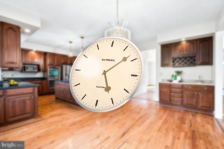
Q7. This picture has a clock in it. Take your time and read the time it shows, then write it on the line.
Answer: 5:08
